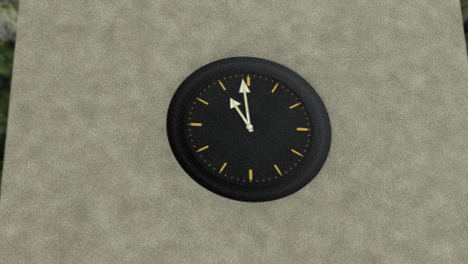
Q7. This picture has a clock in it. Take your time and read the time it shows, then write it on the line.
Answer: 10:59
